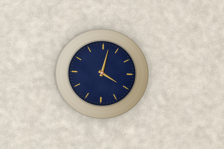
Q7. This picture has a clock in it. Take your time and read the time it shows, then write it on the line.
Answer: 4:02
